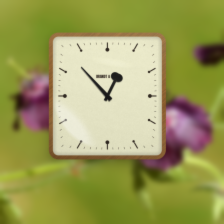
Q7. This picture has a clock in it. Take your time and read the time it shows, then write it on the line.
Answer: 12:53
